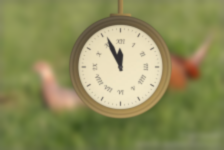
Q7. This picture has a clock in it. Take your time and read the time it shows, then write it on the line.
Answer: 11:56
